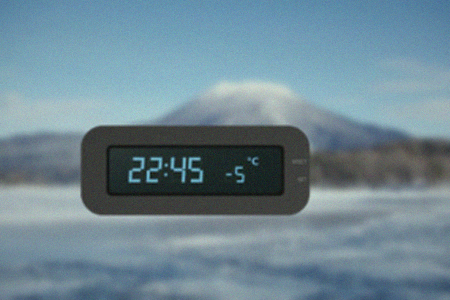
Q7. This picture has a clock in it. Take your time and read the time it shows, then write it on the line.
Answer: 22:45
